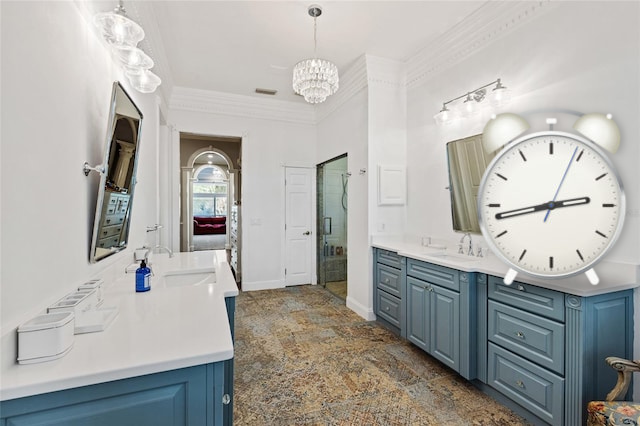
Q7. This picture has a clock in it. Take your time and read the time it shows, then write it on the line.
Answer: 2:43:04
